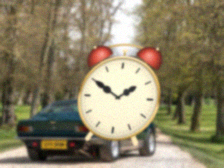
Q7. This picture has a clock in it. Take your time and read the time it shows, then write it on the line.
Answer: 1:50
